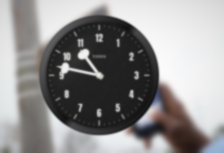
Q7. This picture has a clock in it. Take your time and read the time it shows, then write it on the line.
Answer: 10:47
